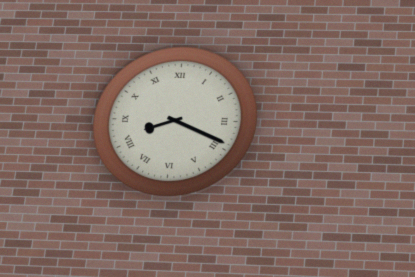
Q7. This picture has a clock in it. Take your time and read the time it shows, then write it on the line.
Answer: 8:19
